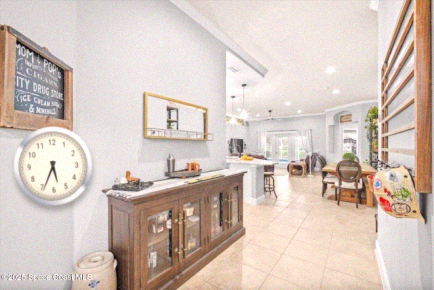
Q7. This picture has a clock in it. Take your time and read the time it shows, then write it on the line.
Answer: 5:34
